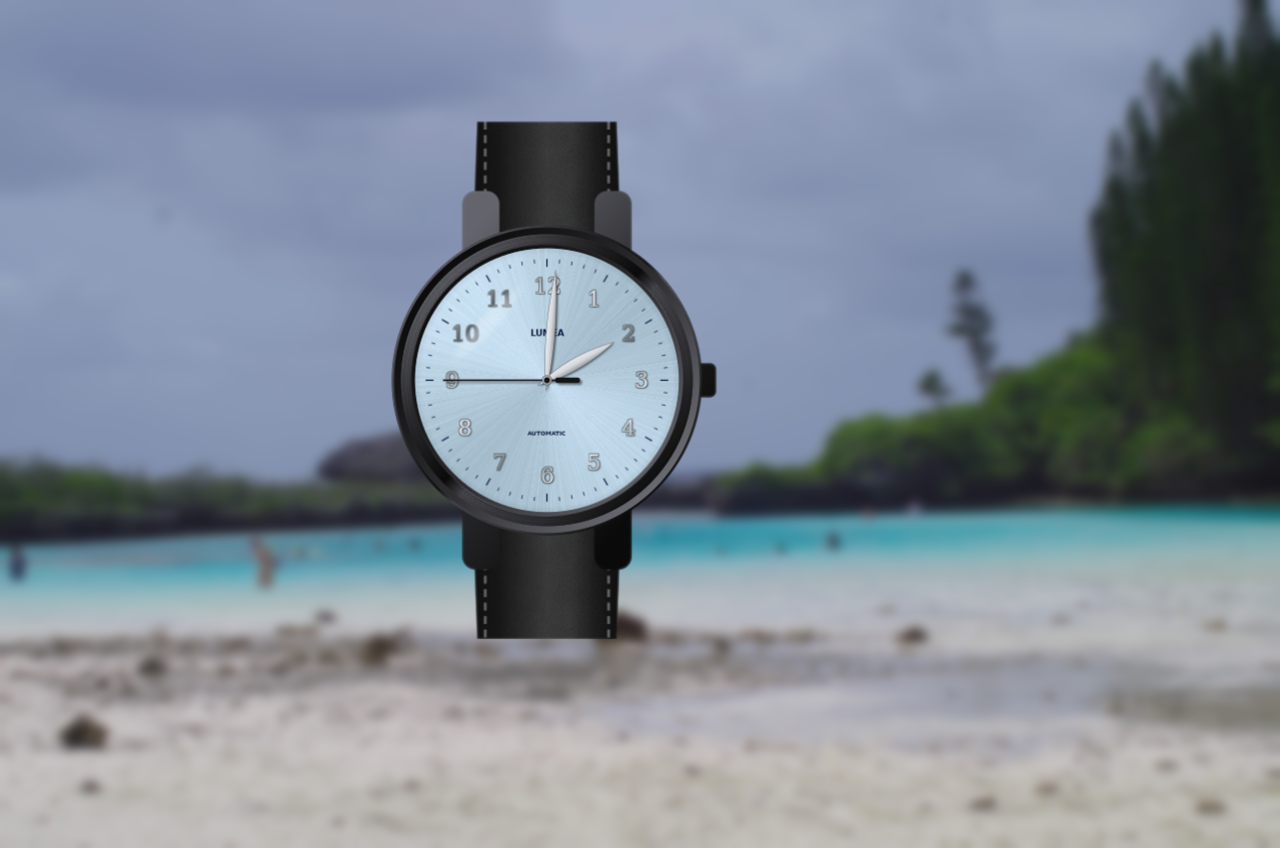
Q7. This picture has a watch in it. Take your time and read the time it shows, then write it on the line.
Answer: 2:00:45
